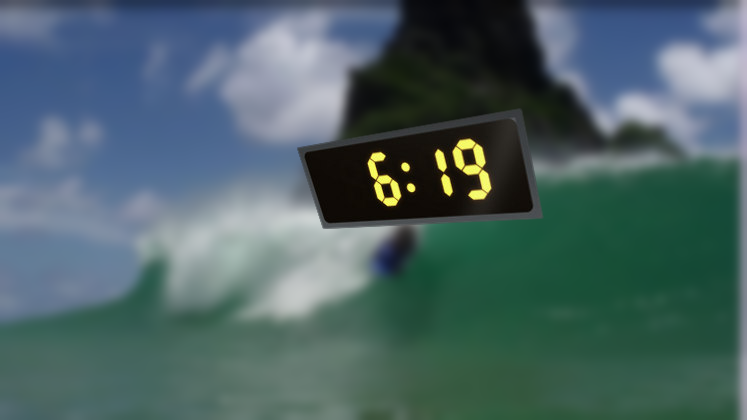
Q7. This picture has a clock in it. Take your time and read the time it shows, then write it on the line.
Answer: 6:19
